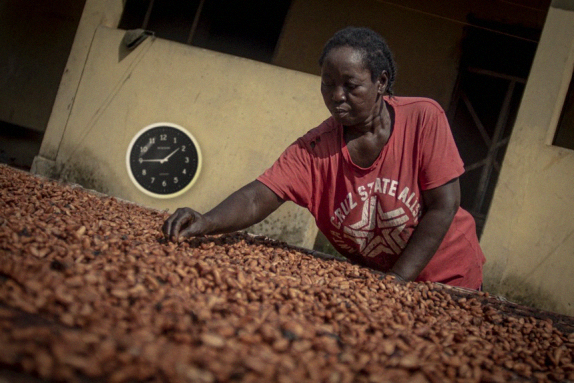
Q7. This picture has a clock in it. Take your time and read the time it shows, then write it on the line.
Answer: 1:45
